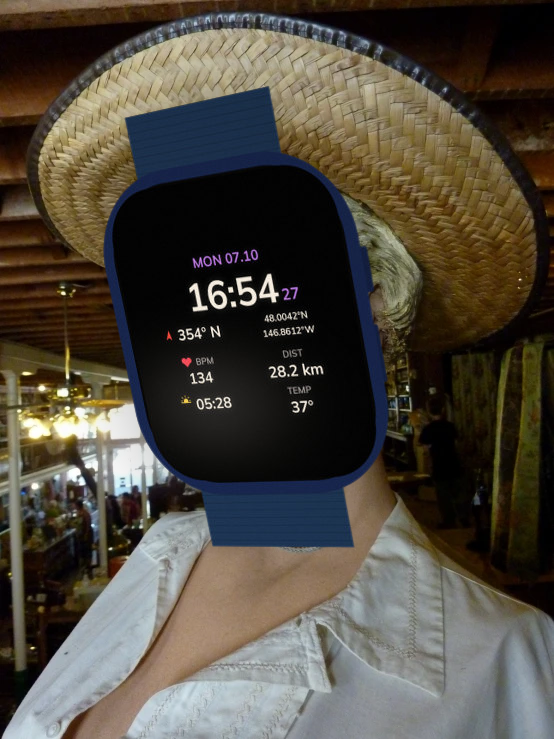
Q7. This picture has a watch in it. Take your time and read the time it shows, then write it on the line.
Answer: 16:54:27
